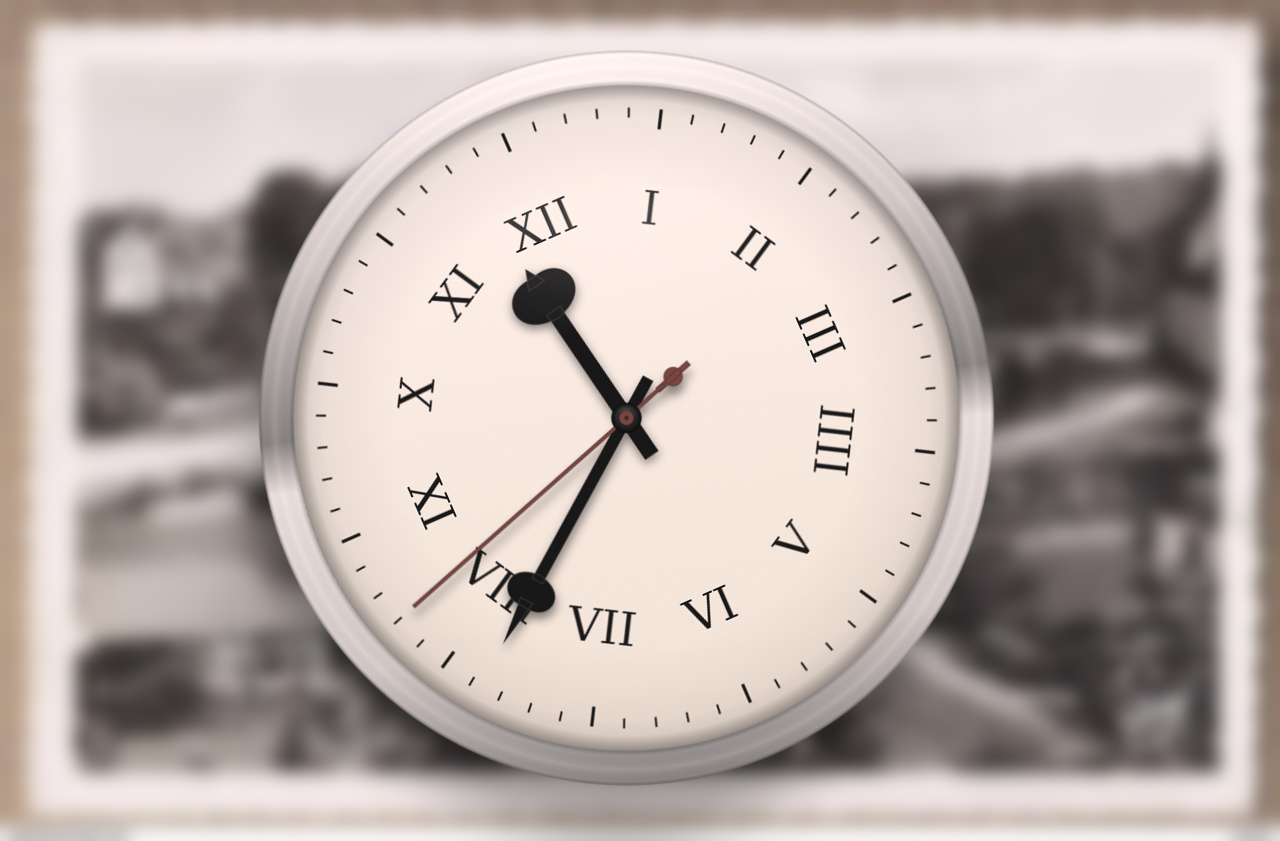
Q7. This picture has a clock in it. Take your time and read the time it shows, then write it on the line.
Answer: 11:38:42
